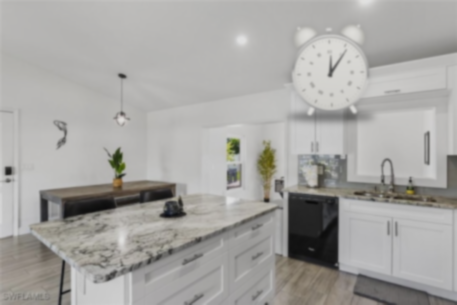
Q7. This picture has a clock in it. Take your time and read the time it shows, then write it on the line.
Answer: 12:06
